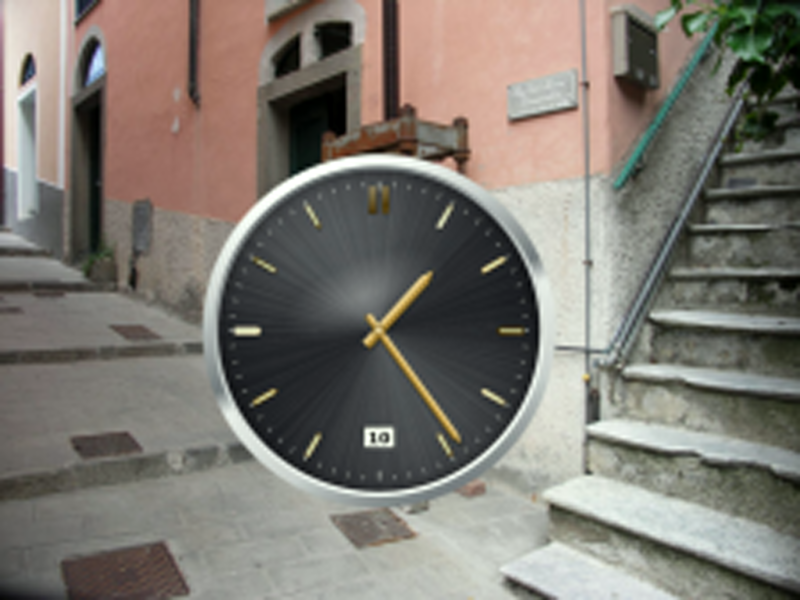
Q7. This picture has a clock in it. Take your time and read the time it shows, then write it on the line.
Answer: 1:24
